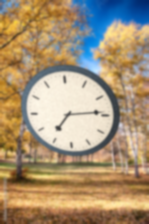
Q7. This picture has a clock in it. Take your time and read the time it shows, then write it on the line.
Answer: 7:14
